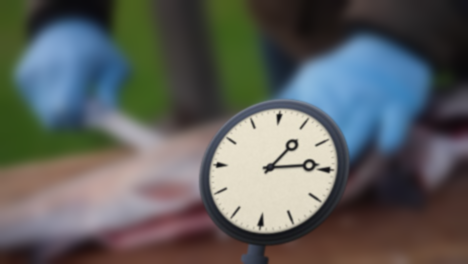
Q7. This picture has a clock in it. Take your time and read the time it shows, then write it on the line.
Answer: 1:14
